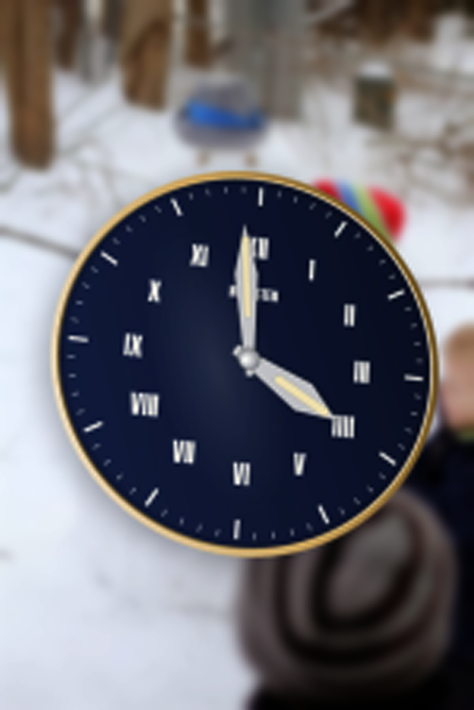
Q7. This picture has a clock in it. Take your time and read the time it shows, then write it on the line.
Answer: 3:59
